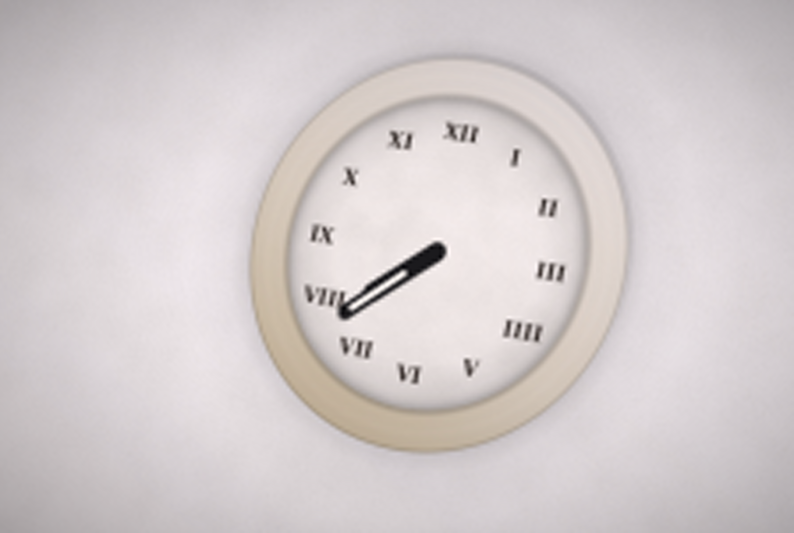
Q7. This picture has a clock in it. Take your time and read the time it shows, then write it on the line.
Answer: 7:38
